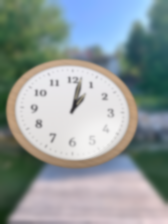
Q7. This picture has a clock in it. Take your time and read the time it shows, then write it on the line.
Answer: 1:02
